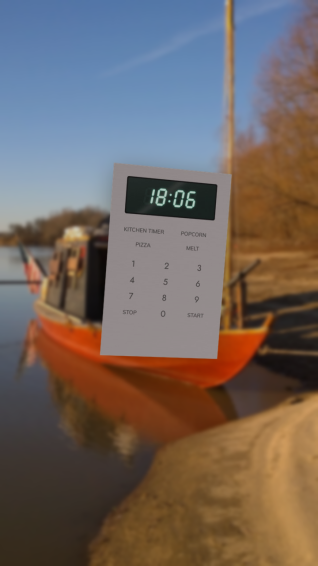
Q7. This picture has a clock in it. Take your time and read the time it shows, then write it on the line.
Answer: 18:06
